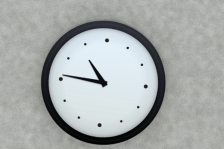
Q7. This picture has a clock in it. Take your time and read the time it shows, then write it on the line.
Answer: 10:46
